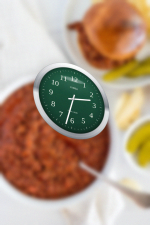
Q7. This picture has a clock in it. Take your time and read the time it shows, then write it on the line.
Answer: 2:32
